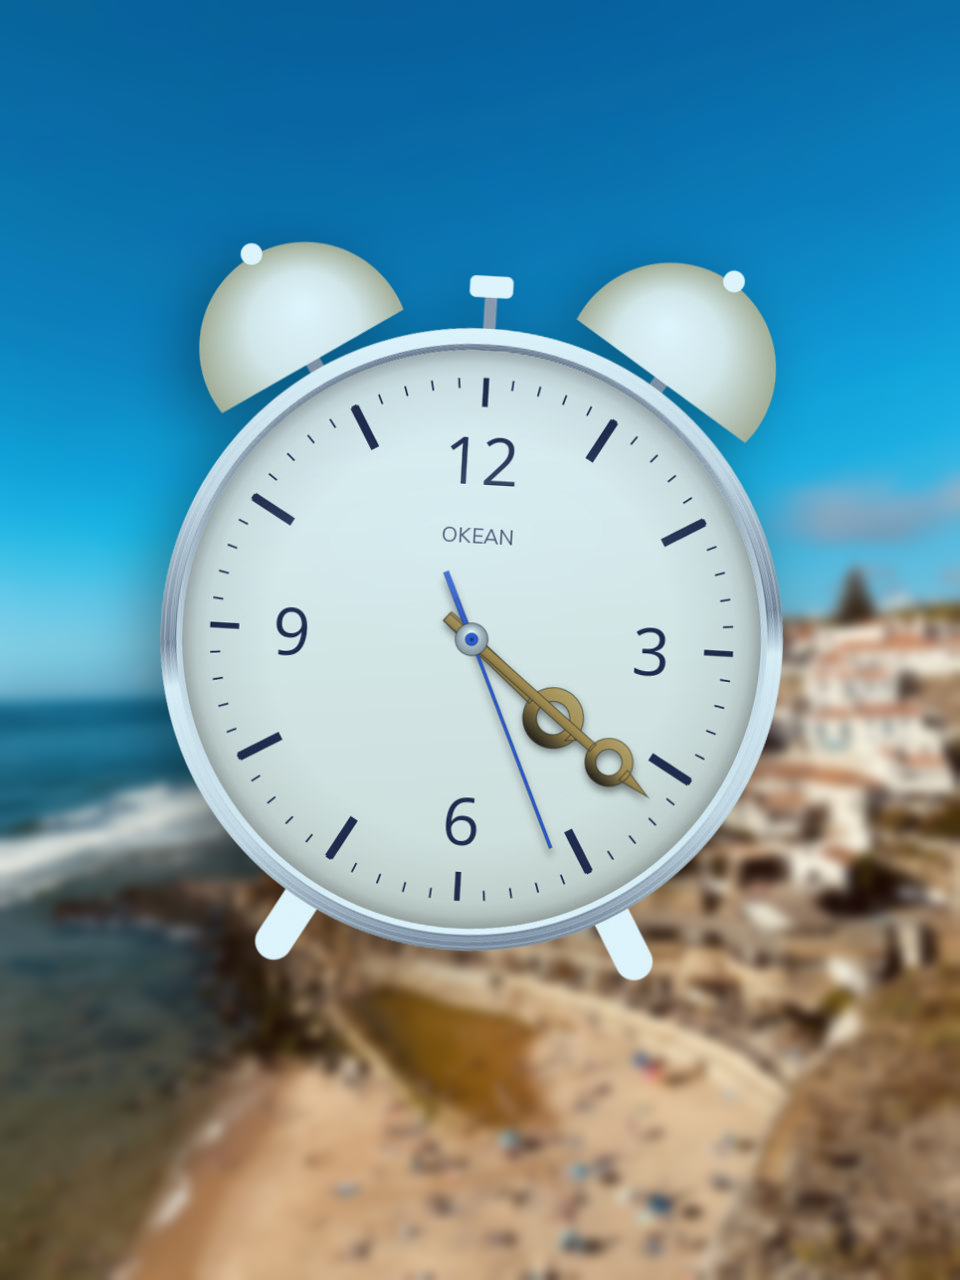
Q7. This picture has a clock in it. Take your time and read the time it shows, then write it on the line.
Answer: 4:21:26
